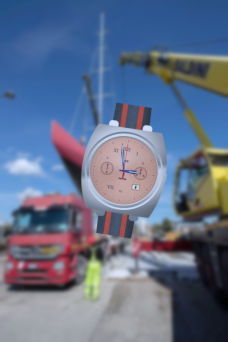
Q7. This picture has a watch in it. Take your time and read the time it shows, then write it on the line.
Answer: 2:58
